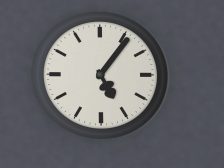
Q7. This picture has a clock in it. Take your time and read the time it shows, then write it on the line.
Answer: 5:06
